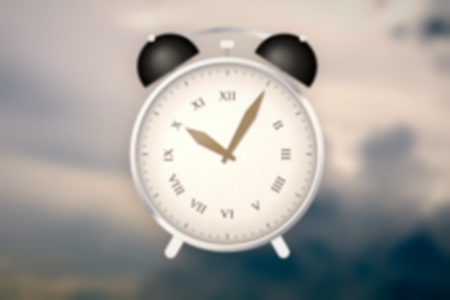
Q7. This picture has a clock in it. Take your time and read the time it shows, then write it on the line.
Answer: 10:05
